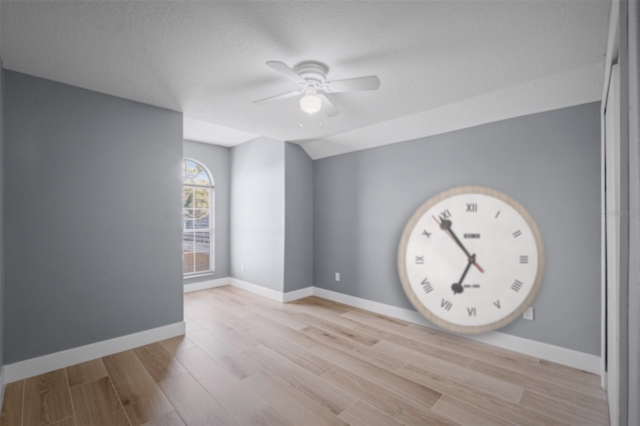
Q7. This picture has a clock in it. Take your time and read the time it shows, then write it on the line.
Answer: 6:53:53
